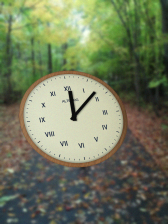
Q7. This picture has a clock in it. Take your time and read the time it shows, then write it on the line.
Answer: 12:08
